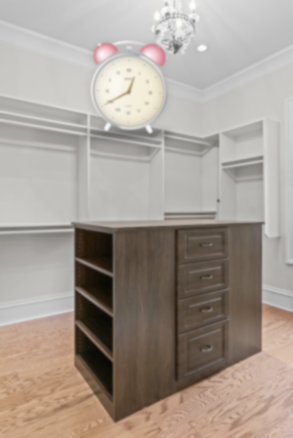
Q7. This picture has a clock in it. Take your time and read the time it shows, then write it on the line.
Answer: 12:40
